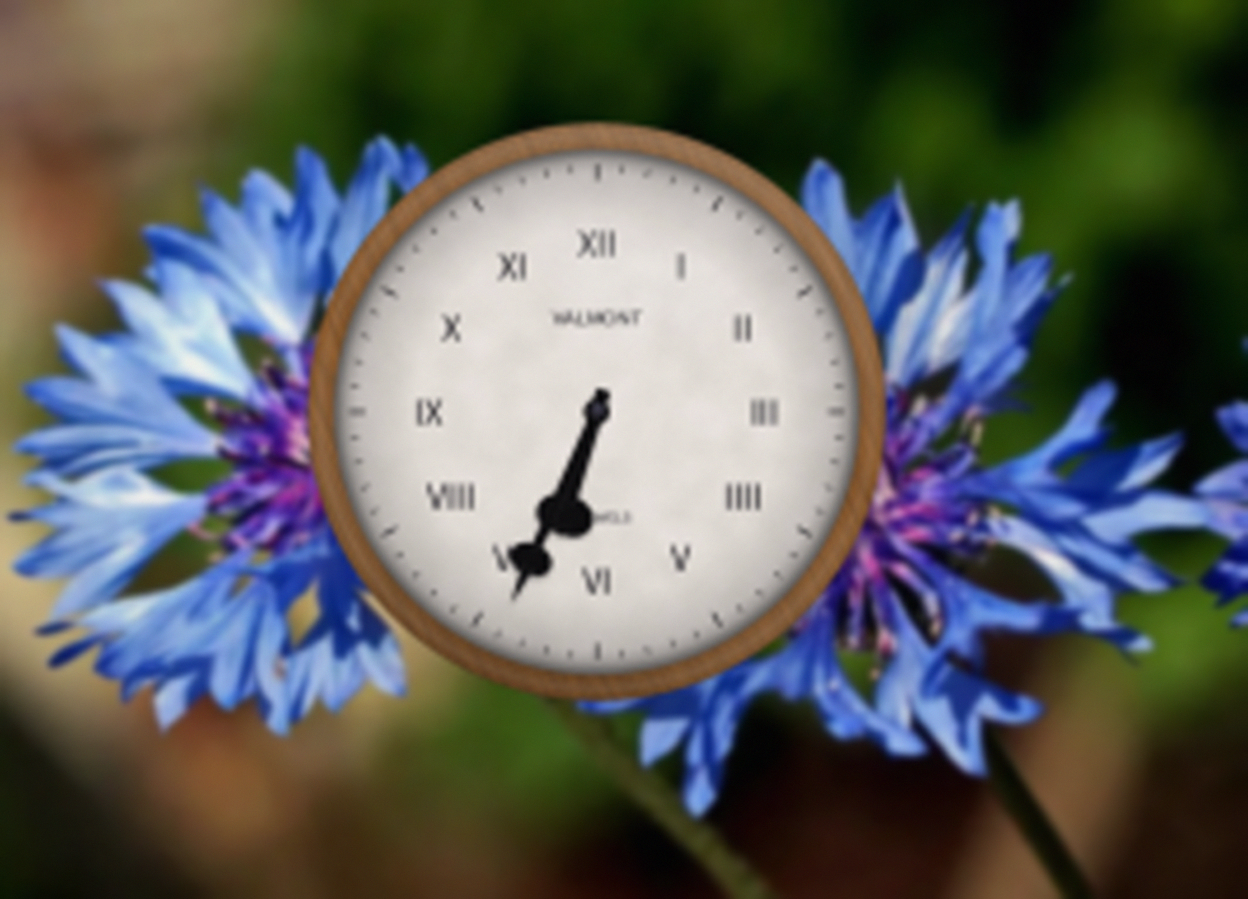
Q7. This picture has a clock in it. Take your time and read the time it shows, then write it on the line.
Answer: 6:34
